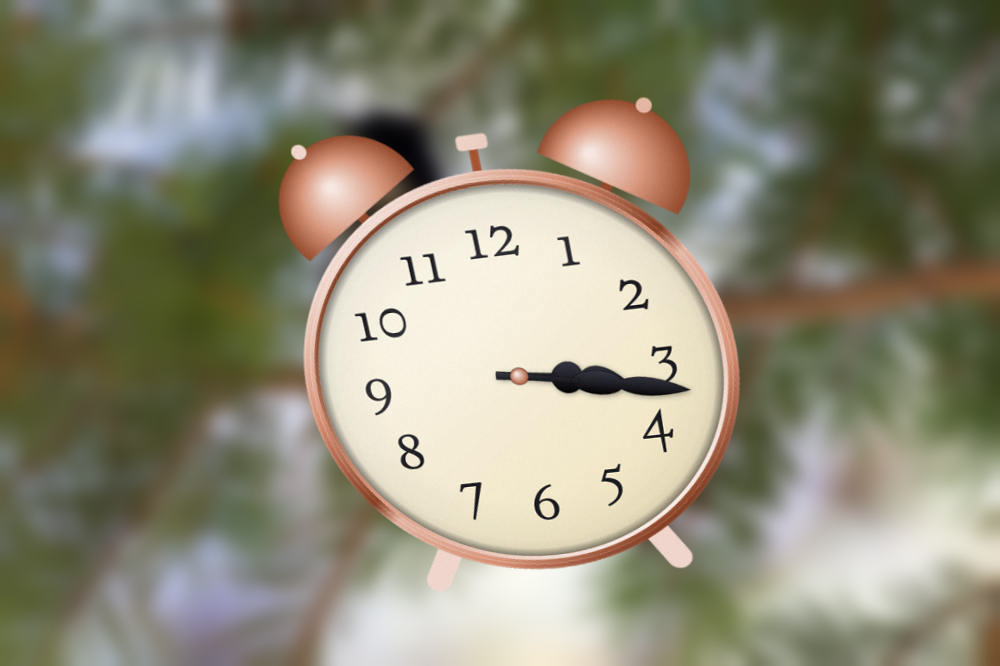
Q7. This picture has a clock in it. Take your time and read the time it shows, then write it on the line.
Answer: 3:17
